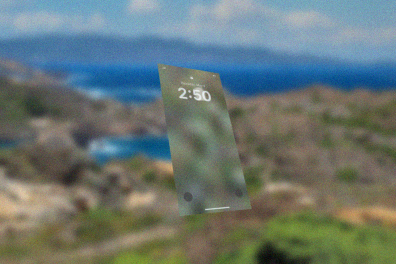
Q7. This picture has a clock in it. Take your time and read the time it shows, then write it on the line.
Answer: 2:50
